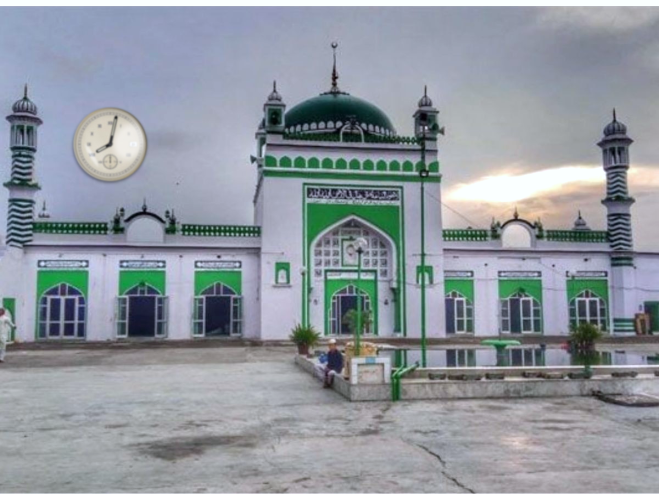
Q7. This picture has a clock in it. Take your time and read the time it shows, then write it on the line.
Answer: 8:02
